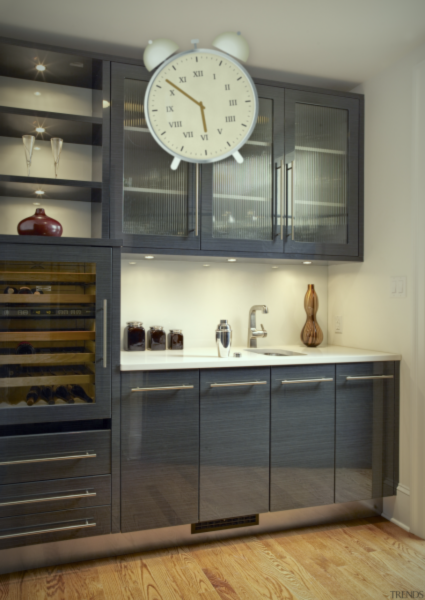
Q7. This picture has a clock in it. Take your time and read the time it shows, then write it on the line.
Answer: 5:52
